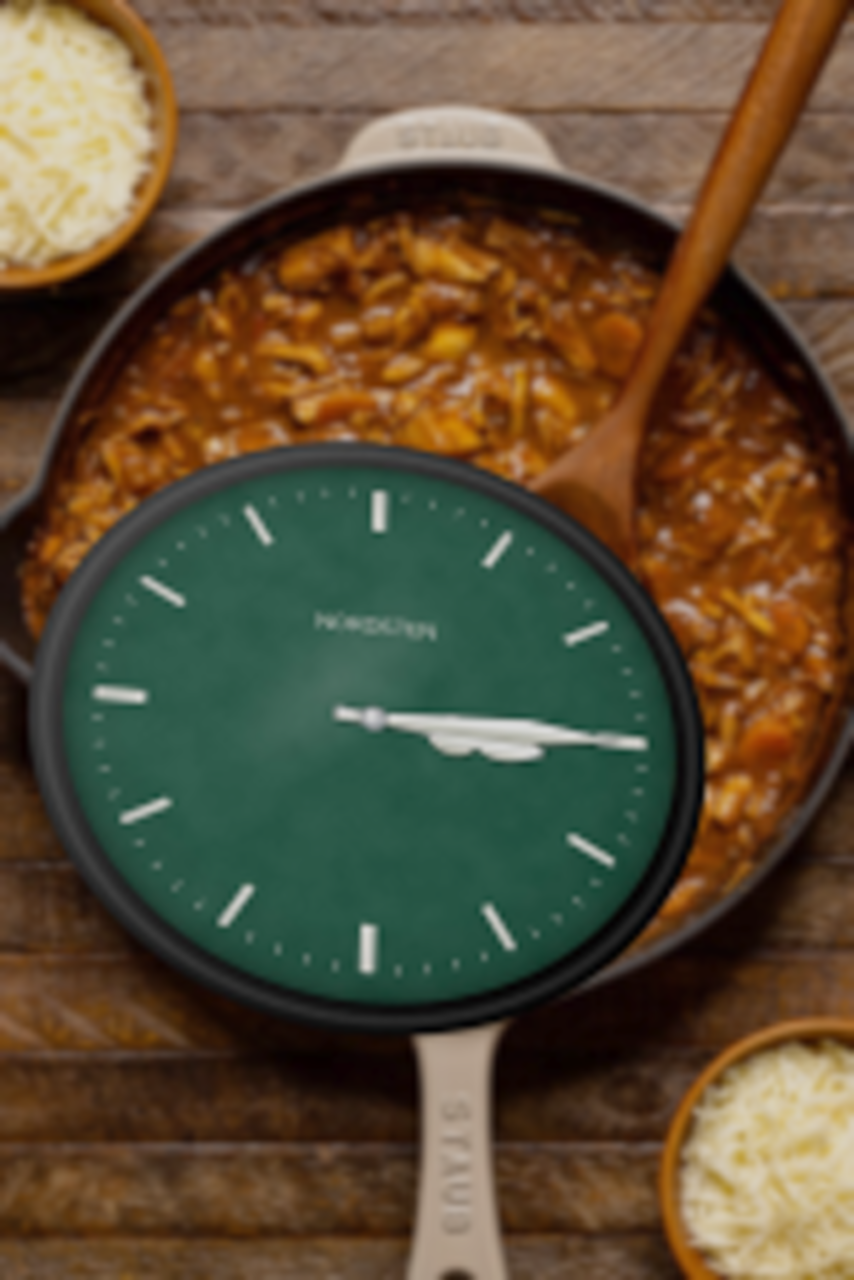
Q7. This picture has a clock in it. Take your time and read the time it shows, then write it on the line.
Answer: 3:15
